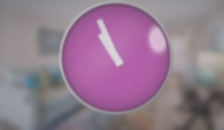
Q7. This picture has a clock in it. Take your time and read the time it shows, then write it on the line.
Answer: 10:56
